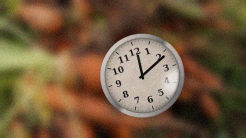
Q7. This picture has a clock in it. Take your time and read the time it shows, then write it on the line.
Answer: 12:11
